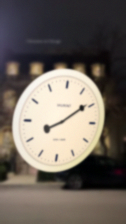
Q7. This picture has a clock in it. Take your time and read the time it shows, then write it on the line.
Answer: 8:09
